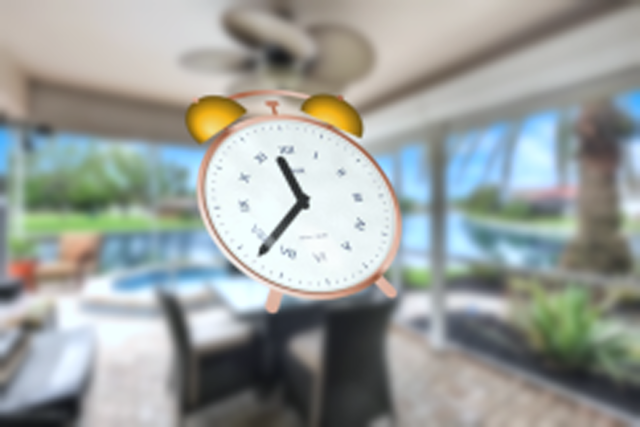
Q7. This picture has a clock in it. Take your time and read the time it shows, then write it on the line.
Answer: 11:38
